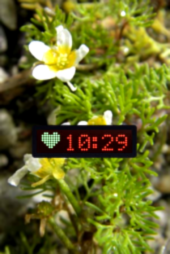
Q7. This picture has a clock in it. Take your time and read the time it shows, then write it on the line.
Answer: 10:29
